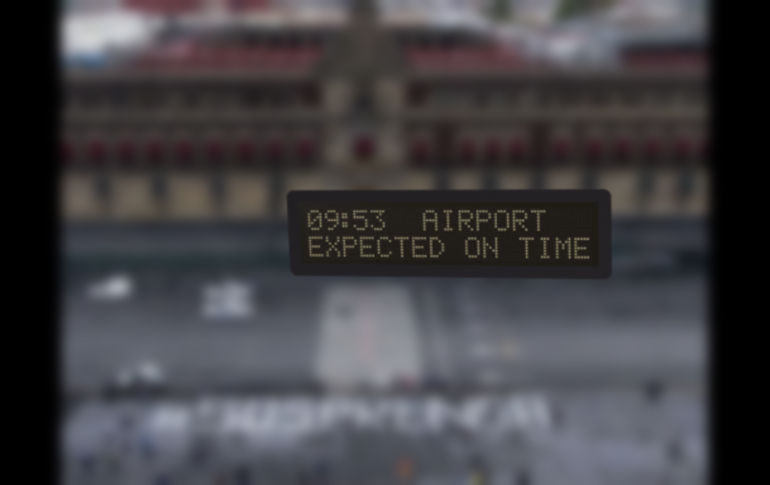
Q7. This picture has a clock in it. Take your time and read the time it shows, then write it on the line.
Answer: 9:53
